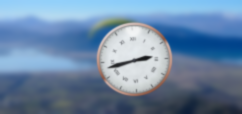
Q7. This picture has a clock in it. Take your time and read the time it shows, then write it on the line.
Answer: 2:43
